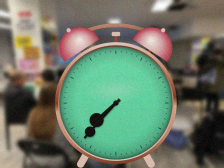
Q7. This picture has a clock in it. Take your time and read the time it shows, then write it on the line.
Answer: 7:37
